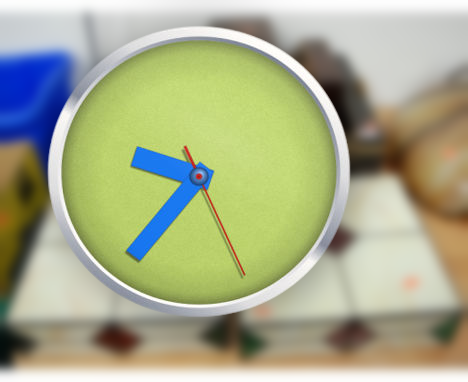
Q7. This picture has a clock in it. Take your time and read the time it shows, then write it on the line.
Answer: 9:36:26
